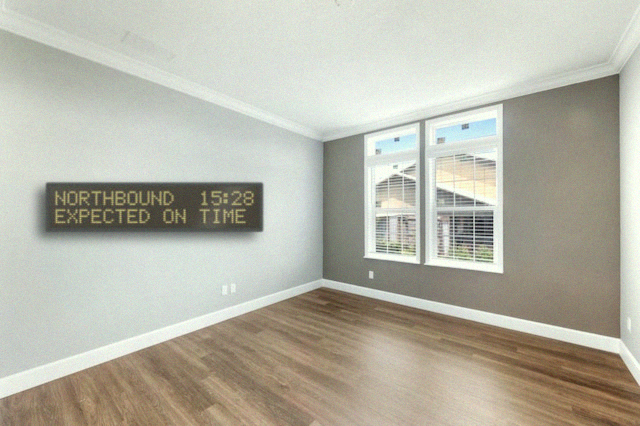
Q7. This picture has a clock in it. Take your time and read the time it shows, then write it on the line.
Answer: 15:28
